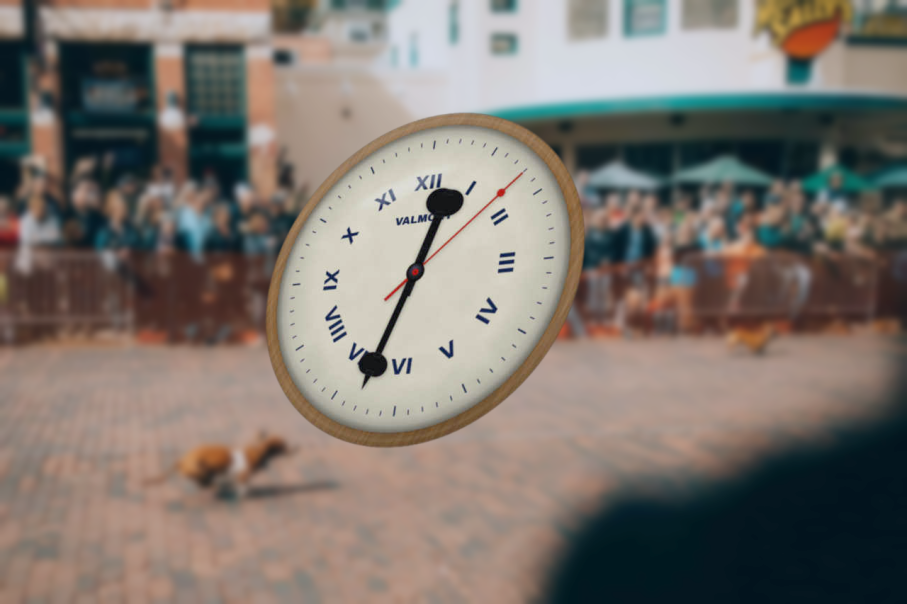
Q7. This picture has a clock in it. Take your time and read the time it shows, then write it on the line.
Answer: 12:33:08
